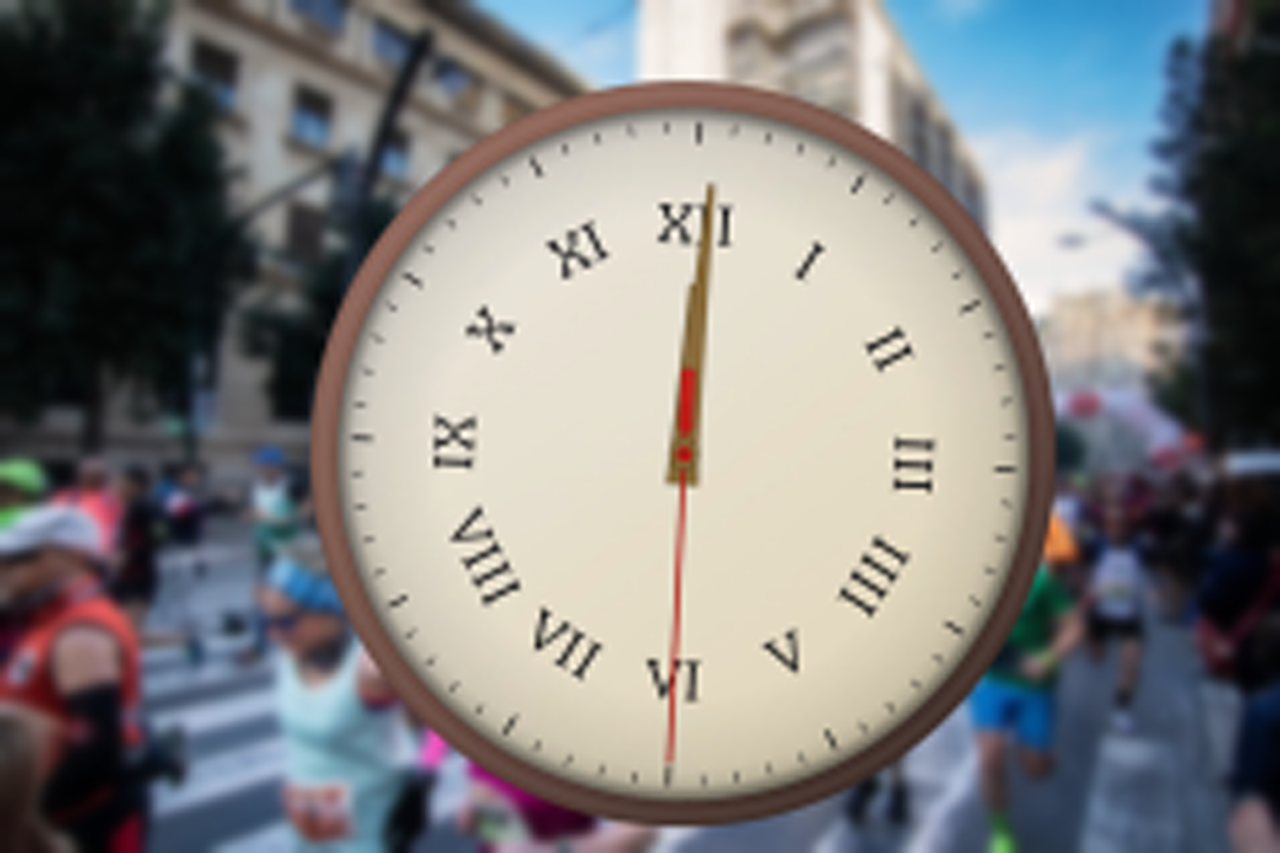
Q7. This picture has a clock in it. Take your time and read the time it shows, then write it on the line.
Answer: 12:00:30
